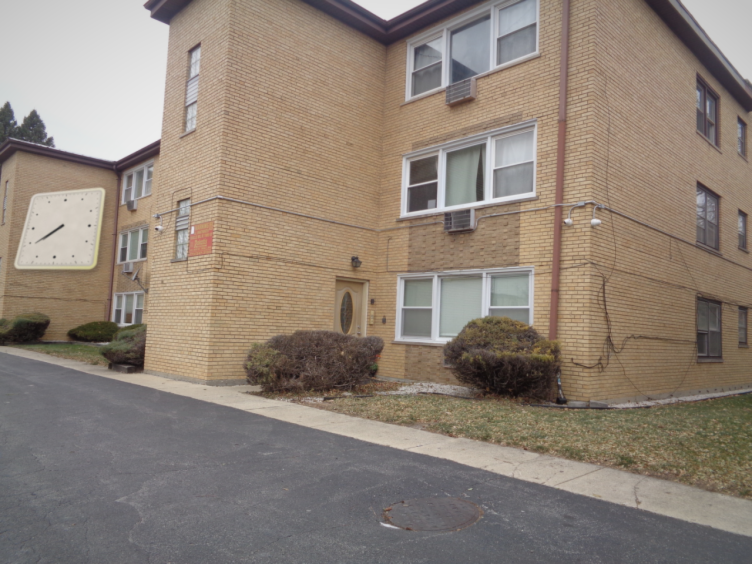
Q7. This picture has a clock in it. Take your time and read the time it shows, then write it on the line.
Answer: 7:39
